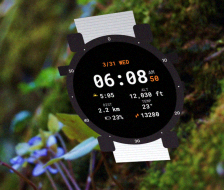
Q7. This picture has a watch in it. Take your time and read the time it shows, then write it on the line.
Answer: 6:08:50
